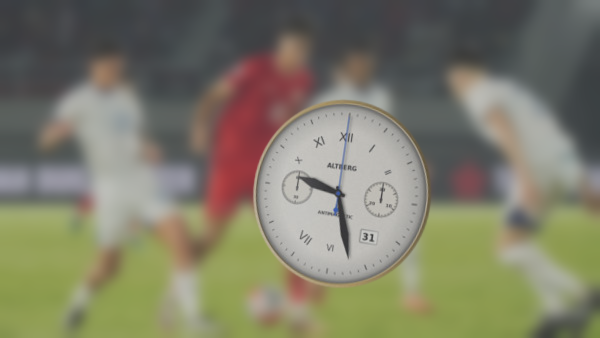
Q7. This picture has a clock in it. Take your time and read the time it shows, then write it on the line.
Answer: 9:27
